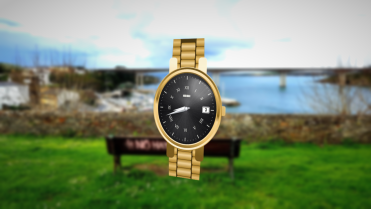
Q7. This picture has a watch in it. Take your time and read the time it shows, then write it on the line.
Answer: 8:42
